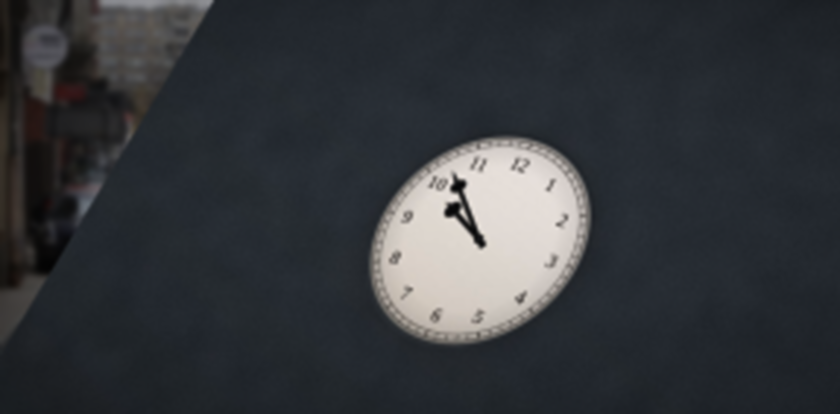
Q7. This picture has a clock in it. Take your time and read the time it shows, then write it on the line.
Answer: 9:52
